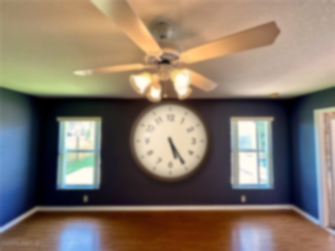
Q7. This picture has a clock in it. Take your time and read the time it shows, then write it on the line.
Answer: 5:25
